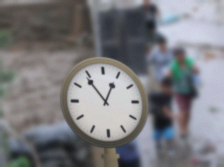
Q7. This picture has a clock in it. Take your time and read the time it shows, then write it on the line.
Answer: 12:54
